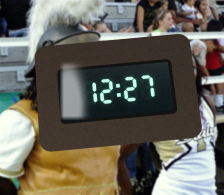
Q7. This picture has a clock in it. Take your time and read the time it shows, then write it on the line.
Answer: 12:27
